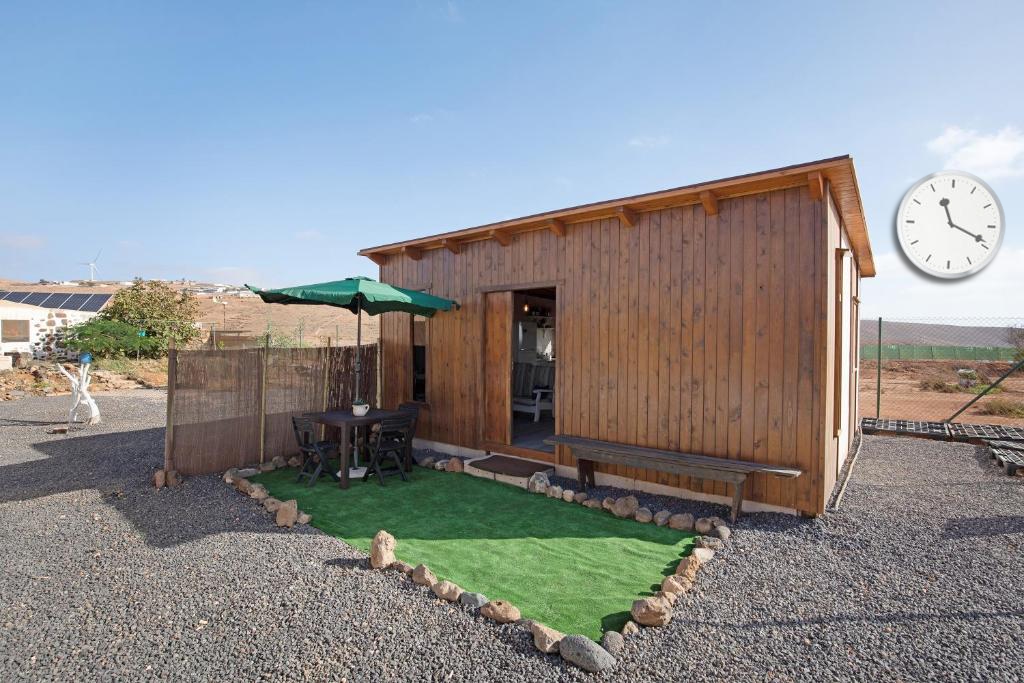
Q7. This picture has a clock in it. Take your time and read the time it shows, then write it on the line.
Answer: 11:19
